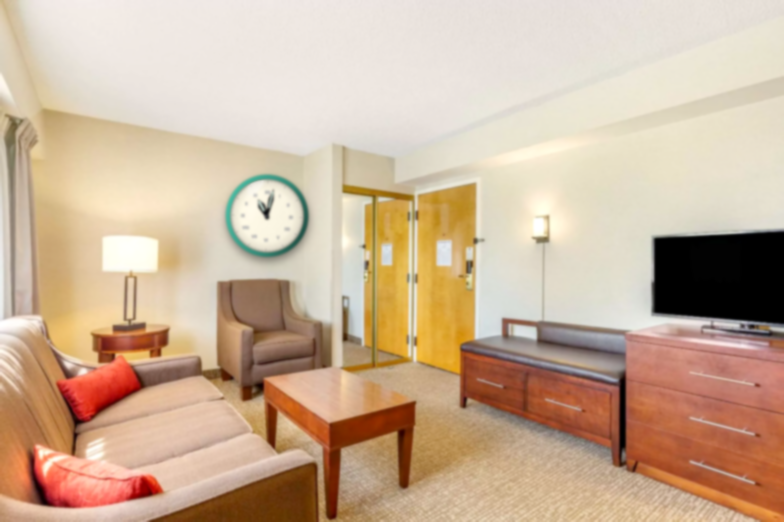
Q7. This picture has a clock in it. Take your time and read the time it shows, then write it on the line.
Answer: 11:02
